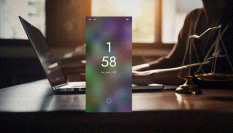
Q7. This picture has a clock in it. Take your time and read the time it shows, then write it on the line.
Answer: 1:58
